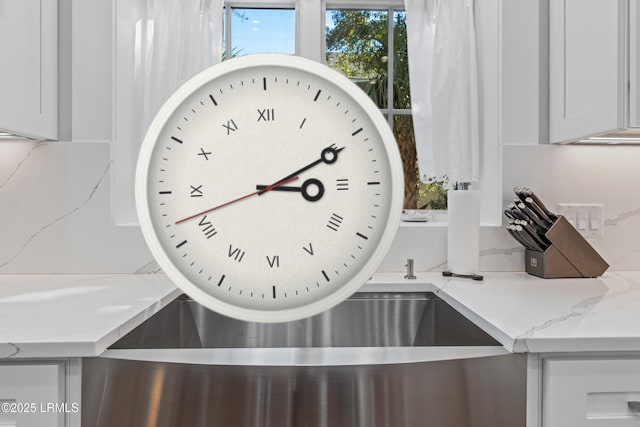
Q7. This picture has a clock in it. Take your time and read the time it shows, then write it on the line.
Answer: 3:10:42
